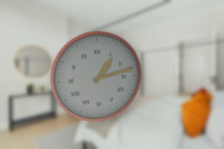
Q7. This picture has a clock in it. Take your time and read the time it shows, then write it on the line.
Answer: 1:13
